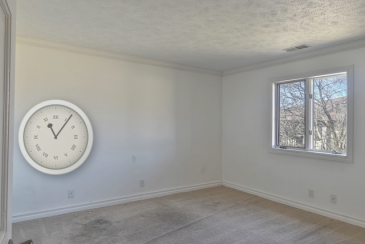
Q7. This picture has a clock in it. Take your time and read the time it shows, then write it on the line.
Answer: 11:06
